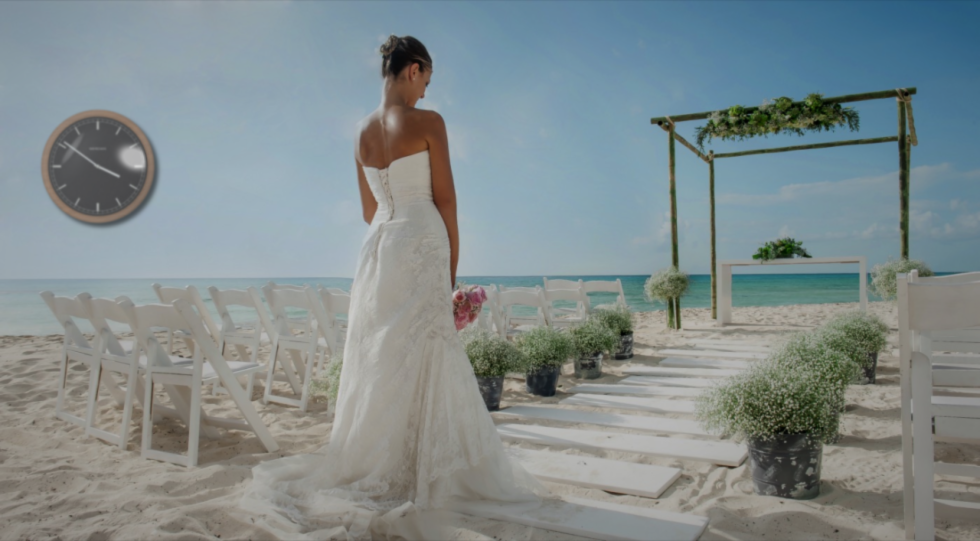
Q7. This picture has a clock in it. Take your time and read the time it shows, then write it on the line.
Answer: 3:51
